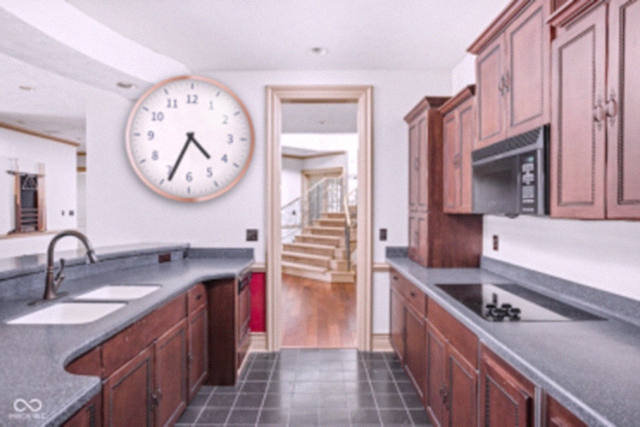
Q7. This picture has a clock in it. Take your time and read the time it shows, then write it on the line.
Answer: 4:34
